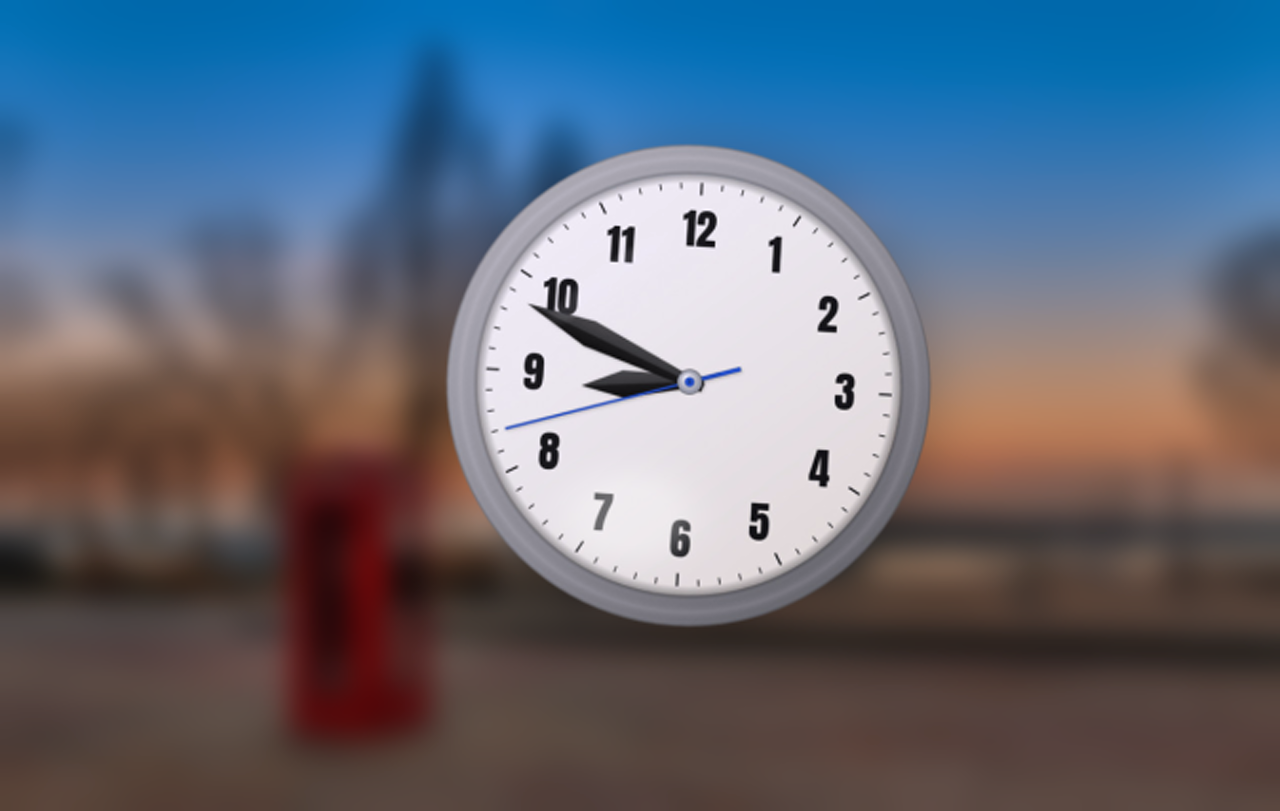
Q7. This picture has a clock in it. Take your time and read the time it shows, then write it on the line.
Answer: 8:48:42
